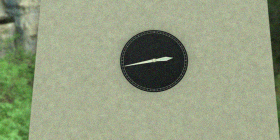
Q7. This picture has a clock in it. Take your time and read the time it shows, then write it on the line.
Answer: 2:43
